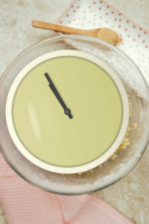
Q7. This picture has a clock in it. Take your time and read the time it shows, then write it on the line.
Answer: 10:55
